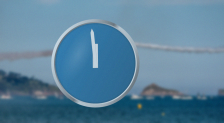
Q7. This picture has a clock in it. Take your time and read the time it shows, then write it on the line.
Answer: 11:59
